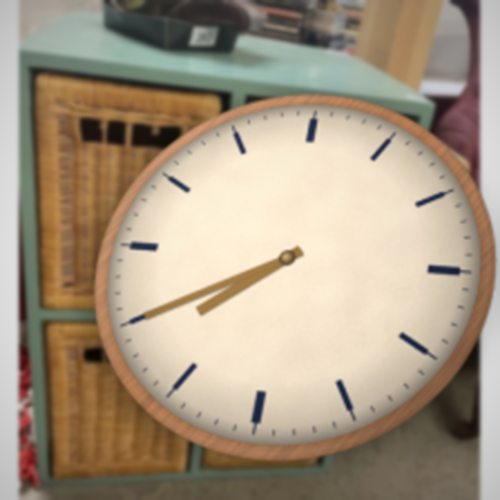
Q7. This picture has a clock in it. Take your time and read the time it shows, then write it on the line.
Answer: 7:40
